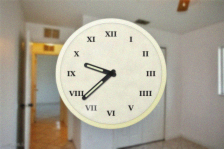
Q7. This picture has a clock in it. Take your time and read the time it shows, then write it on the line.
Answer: 9:38
